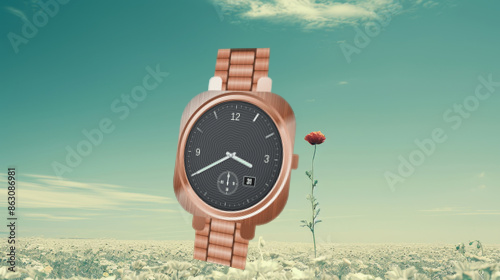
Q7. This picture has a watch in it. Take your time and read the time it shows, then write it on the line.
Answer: 3:40
